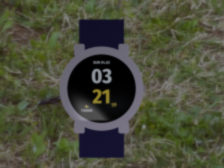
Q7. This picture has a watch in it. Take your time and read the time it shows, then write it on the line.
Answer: 3:21
